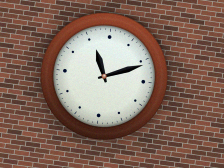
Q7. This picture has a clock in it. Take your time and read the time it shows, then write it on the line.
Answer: 11:11
